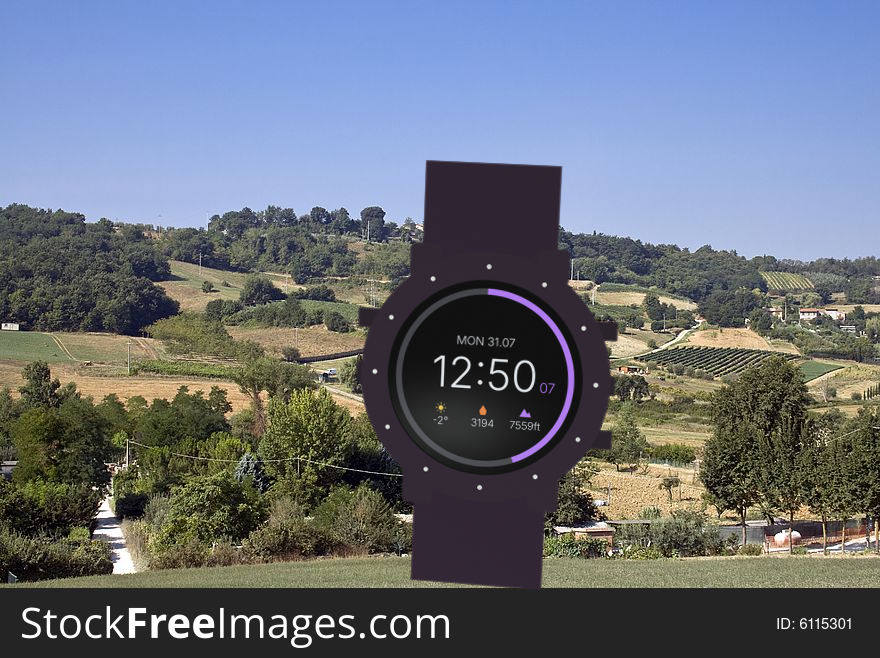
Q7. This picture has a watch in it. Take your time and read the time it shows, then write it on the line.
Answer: 12:50:07
